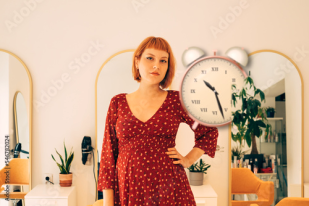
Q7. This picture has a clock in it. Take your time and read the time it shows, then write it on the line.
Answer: 10:27
